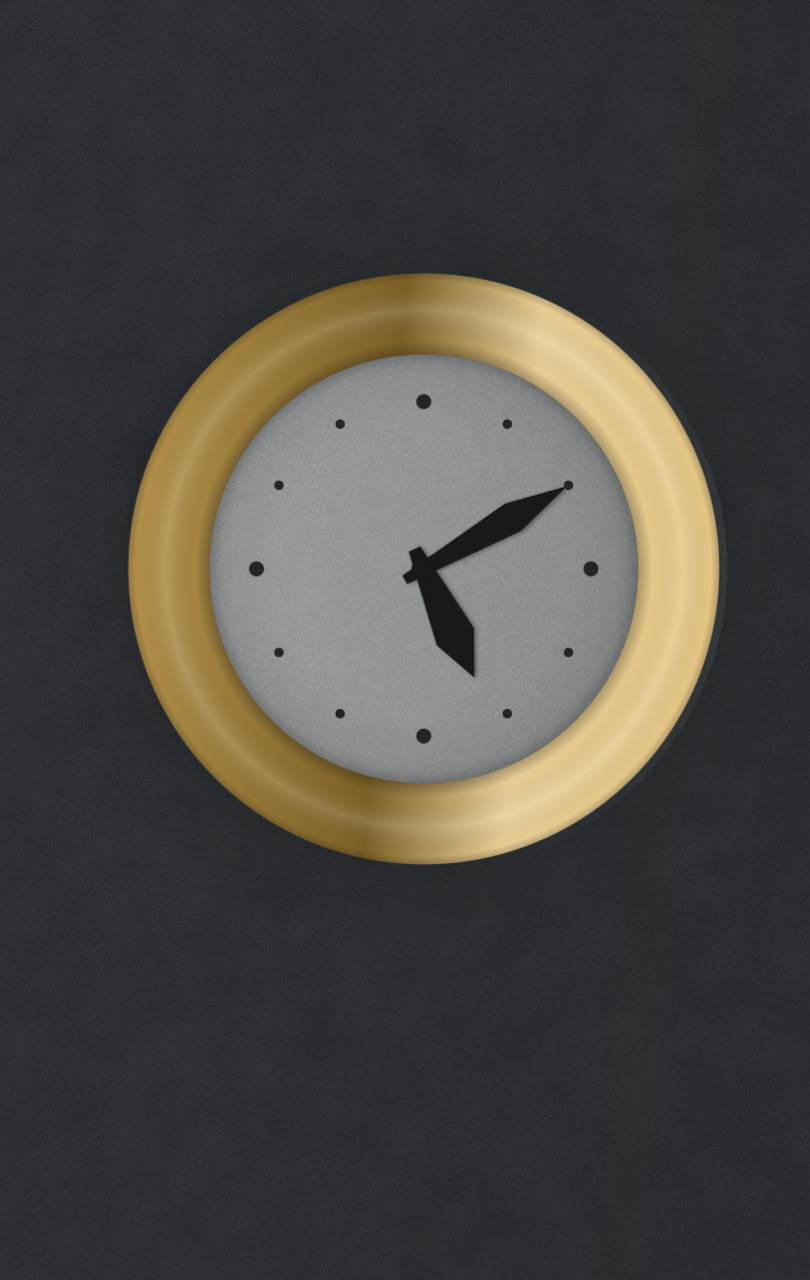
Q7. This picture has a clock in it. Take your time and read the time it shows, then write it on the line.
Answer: 5:10
